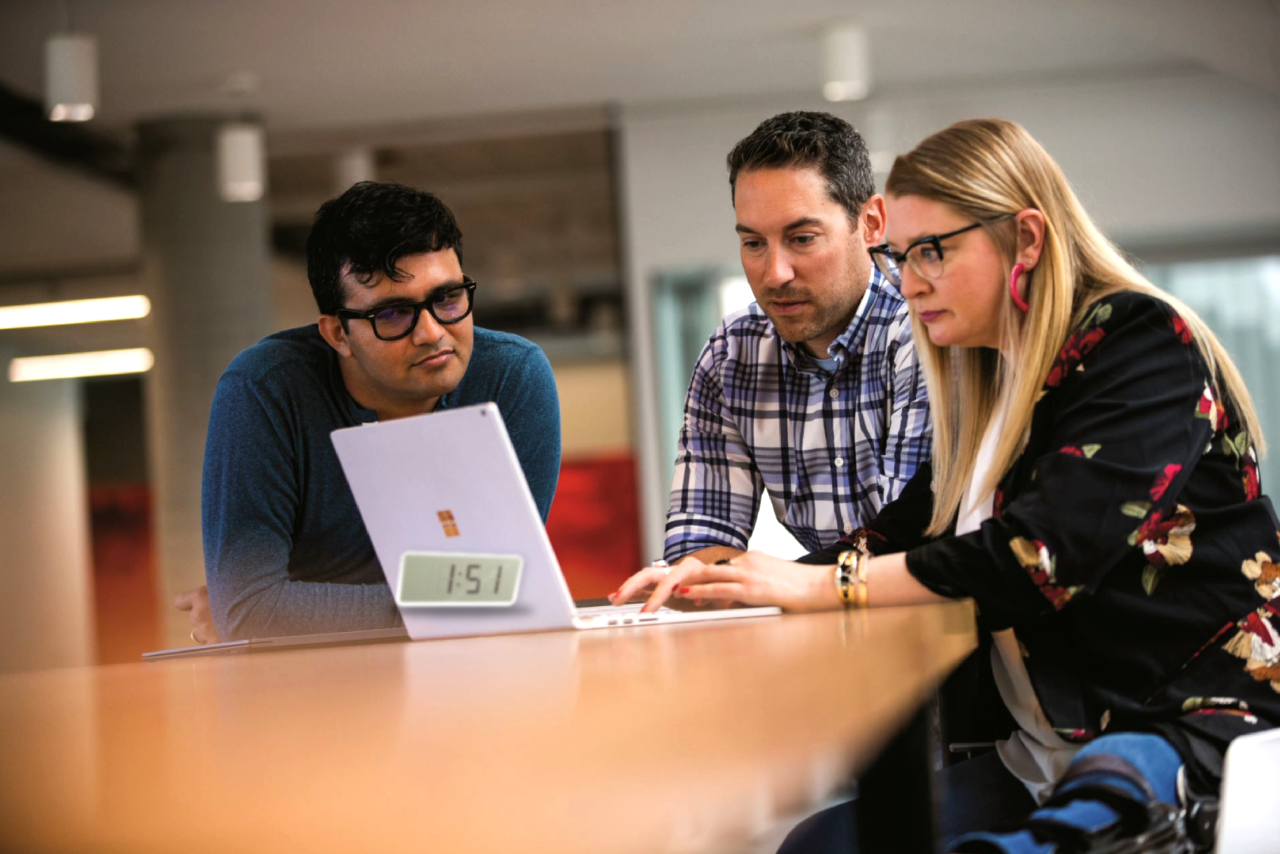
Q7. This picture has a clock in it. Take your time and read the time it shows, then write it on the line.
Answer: 1:51
